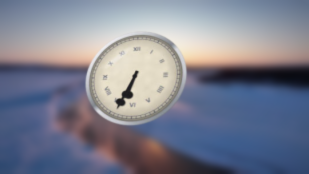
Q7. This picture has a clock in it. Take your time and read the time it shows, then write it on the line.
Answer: 6:34
